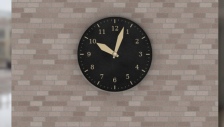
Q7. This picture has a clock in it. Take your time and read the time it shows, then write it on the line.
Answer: 10:03
